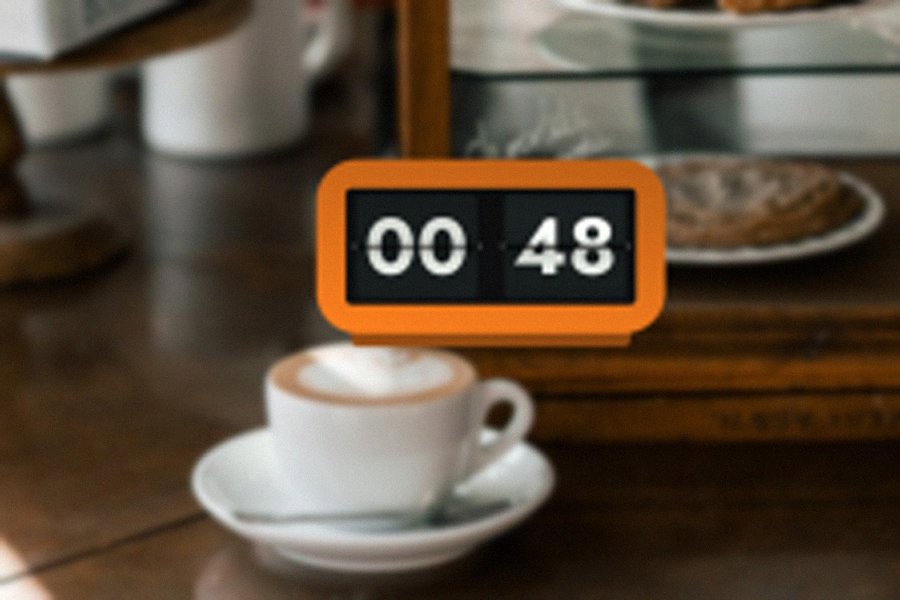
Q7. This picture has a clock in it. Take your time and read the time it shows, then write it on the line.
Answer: 0:48
